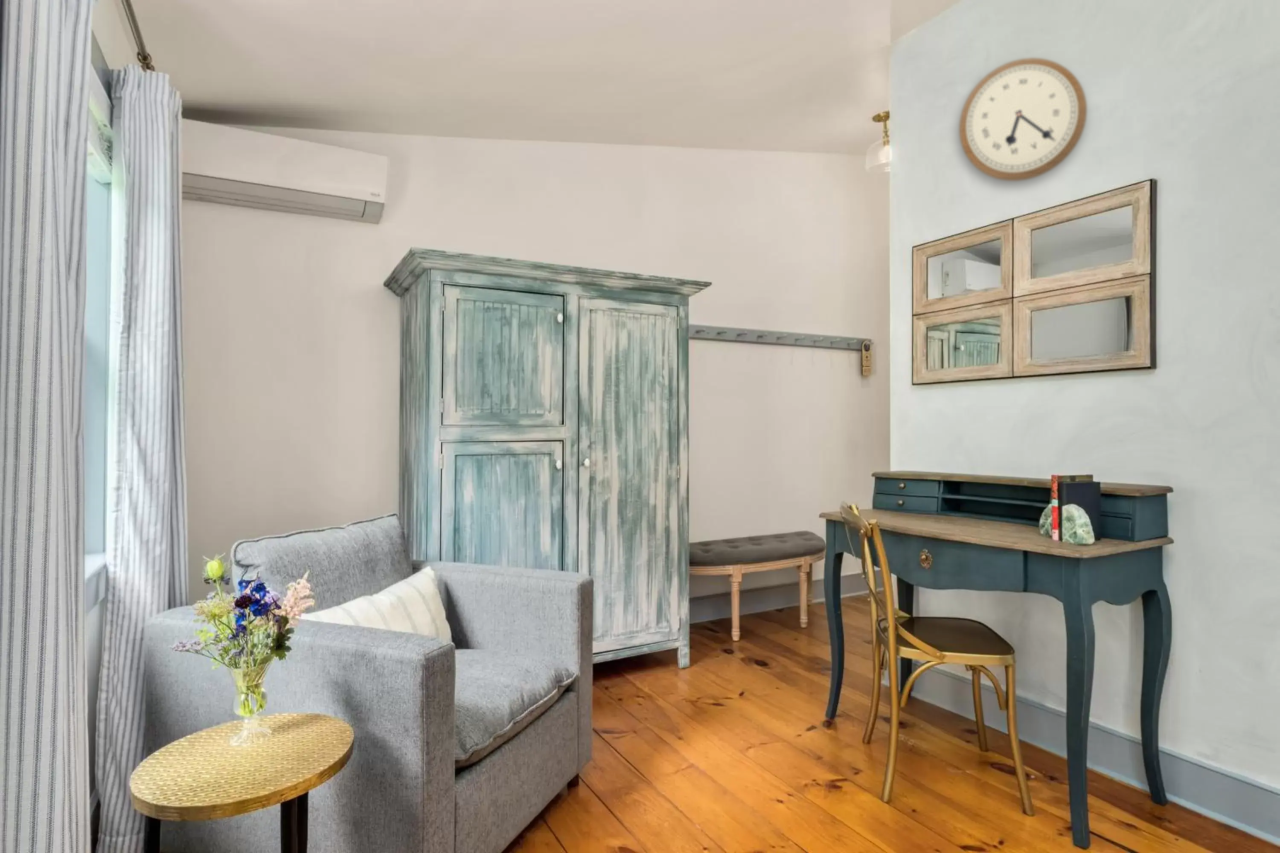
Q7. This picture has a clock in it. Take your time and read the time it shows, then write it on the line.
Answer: 6:21
